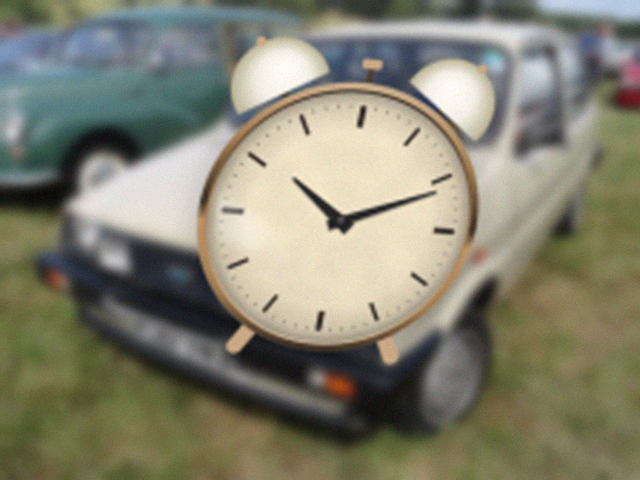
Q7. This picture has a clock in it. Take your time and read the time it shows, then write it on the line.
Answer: 10:11
